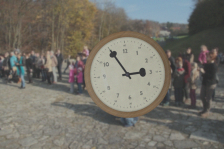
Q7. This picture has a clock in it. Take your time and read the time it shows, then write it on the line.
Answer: 2:55
